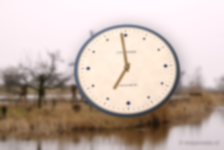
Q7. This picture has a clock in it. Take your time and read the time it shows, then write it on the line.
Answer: 6:59
